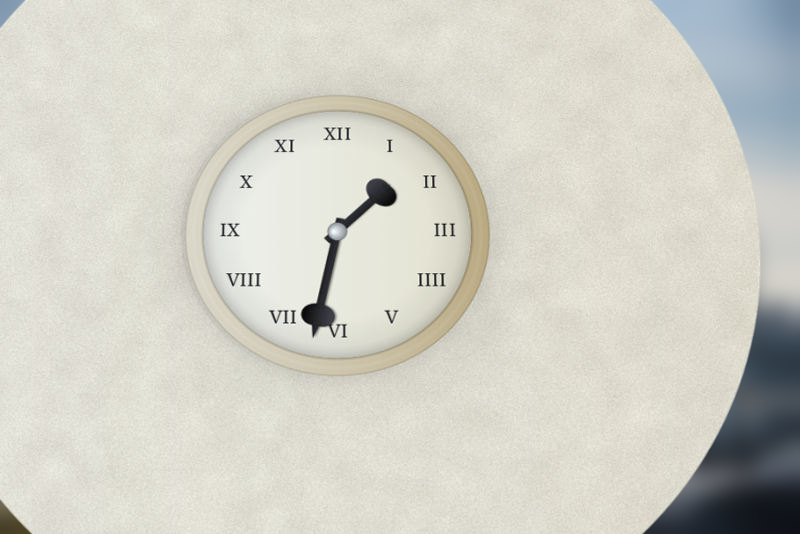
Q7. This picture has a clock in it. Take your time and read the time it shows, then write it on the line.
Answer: 1:32
